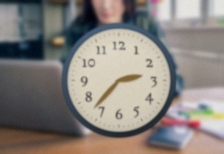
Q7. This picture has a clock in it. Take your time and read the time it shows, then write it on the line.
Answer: 2:37
